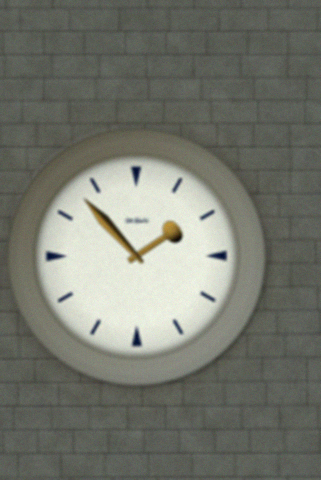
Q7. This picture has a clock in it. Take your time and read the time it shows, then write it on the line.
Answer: 1:53
